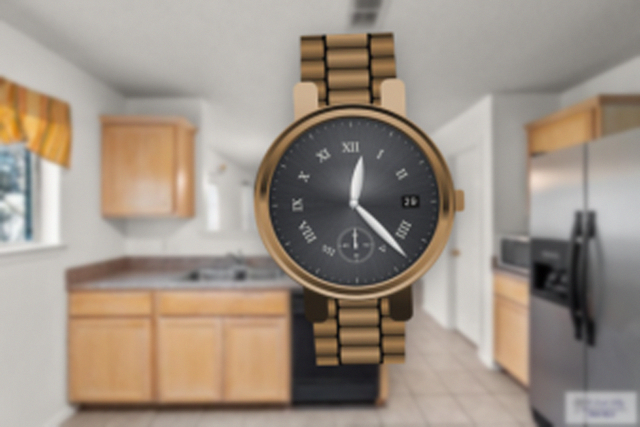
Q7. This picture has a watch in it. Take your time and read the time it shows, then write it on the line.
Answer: 12:23
